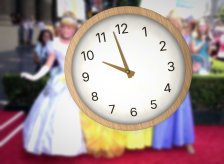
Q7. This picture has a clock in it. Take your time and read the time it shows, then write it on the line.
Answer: 9:58
